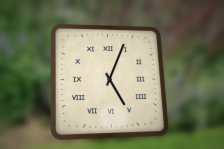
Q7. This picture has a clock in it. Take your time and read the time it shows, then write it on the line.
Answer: 5:04
